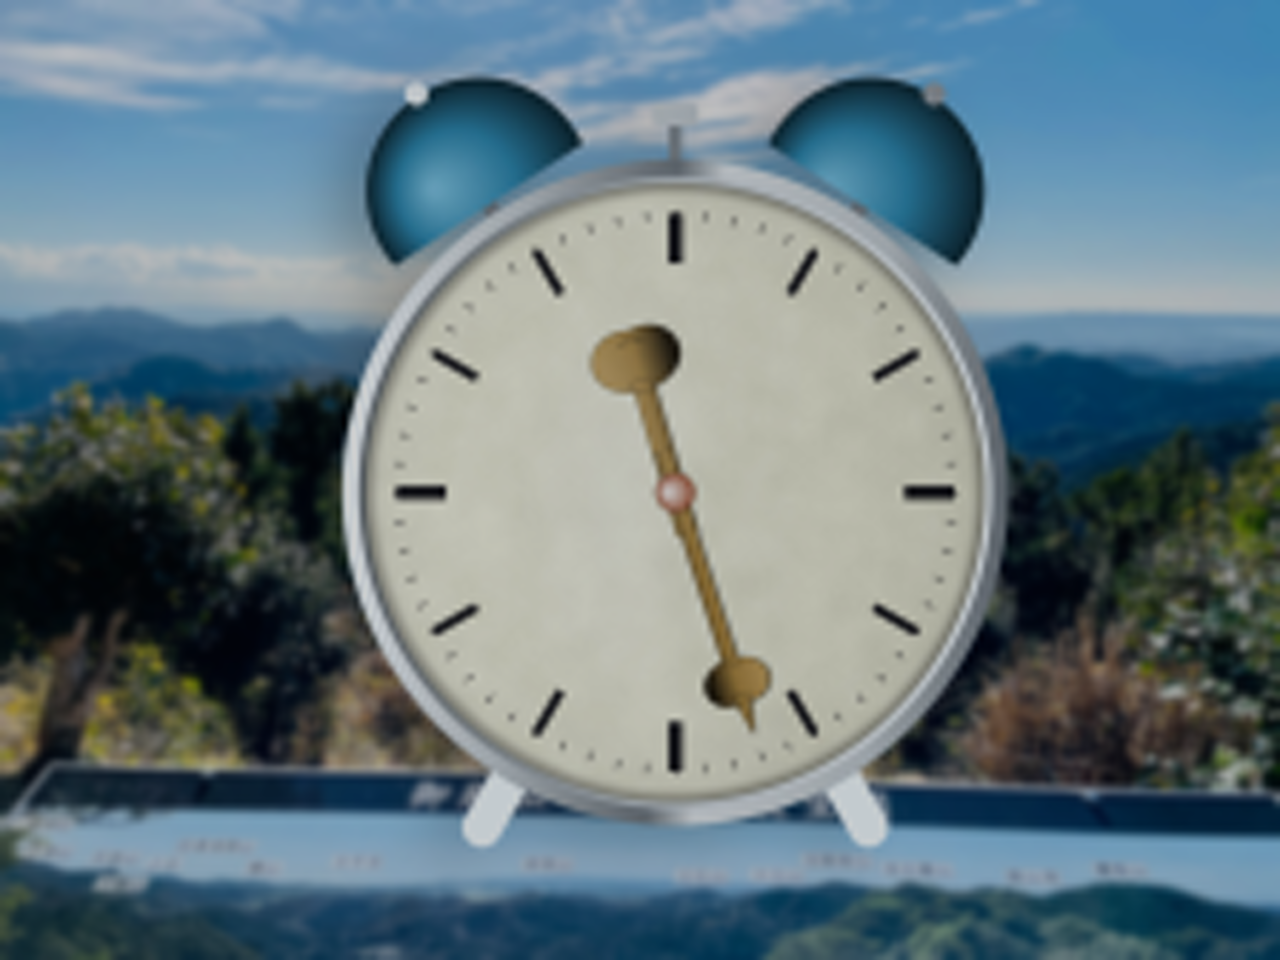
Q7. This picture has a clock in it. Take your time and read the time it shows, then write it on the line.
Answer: 11:27
